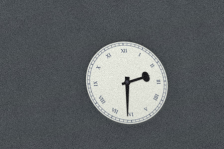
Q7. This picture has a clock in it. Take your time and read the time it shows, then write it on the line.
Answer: 2:31
